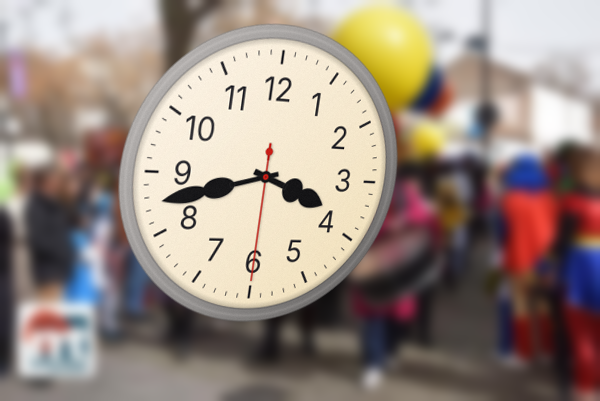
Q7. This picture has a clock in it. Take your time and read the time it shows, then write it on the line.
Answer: 3:42:30
